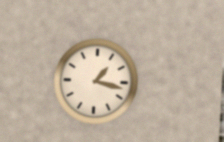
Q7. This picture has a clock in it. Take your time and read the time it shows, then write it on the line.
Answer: 1:17
